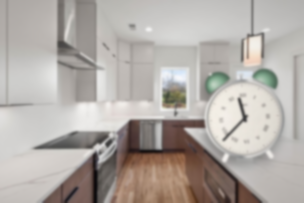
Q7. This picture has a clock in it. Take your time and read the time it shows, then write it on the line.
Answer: 11:38
